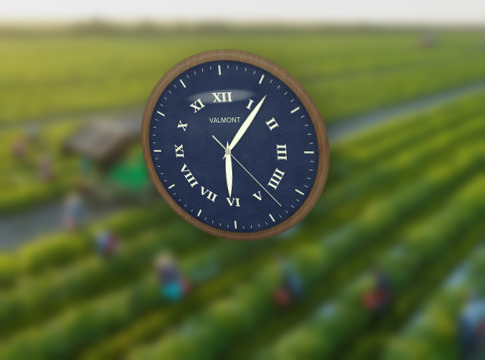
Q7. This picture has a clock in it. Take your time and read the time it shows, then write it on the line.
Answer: 6:06:23
